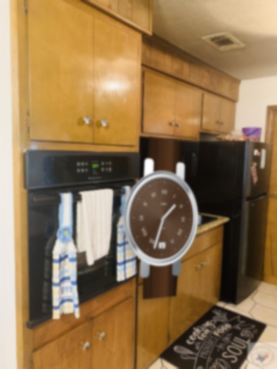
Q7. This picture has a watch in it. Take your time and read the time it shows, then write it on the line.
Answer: 1:33
